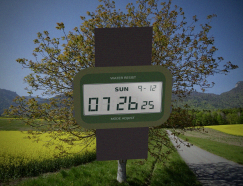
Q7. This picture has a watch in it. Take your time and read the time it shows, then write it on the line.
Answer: 7:26:25
